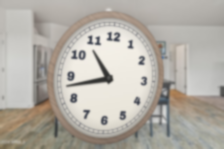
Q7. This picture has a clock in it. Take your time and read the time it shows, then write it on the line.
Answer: 10:43
